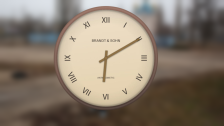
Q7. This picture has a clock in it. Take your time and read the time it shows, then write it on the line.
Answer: 6:10
